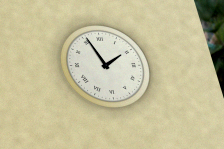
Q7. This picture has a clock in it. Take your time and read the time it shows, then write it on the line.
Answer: 1:56
